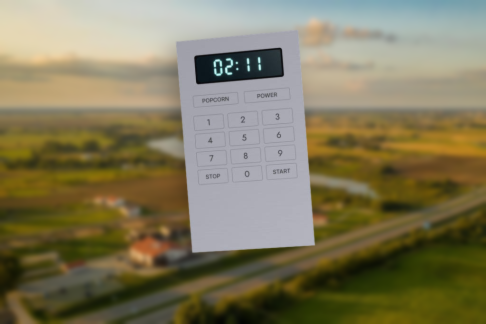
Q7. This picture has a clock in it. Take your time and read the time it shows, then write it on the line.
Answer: 2:11
